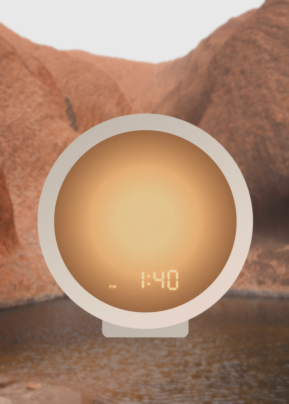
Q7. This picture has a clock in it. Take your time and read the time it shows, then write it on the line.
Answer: 1:40
